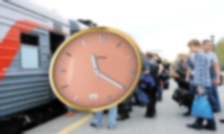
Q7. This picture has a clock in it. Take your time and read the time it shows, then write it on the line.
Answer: 11:20
